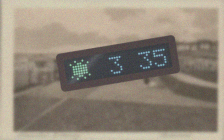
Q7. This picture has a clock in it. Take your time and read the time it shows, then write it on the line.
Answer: 3:35
